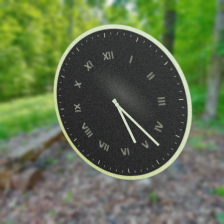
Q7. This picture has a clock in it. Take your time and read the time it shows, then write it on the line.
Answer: 5:23
